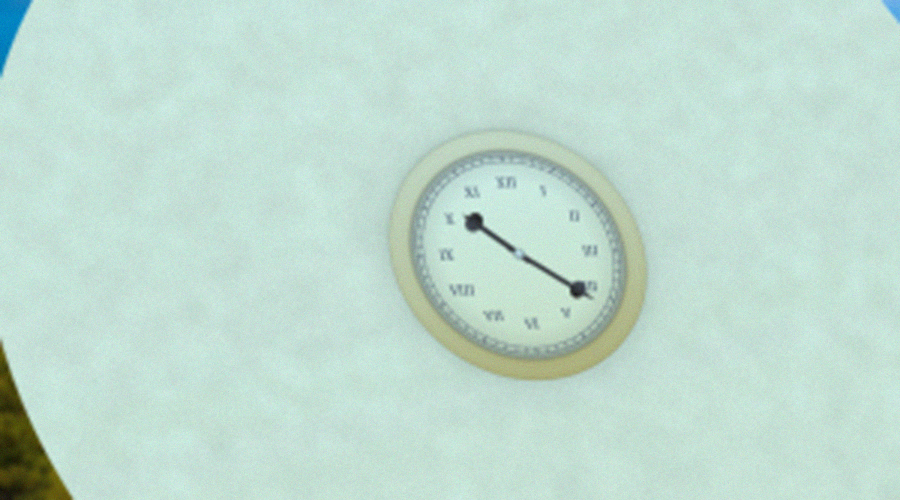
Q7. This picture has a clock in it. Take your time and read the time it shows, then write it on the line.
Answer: 10:21
